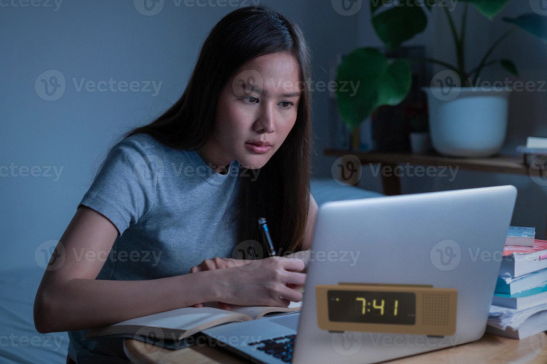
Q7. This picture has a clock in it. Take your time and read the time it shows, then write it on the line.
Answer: 7:41
